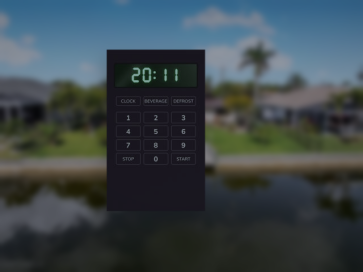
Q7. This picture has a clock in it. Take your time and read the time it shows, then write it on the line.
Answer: 20:11
